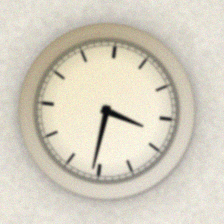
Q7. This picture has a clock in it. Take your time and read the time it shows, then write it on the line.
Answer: 3:31
